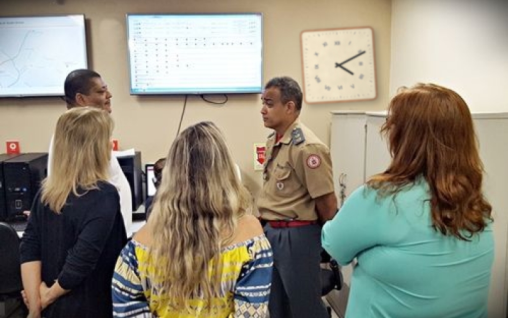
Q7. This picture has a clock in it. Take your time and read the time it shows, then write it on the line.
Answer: 4:11
